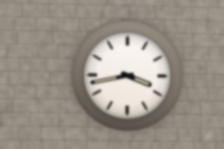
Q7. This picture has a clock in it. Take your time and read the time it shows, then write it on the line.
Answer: 3:43
